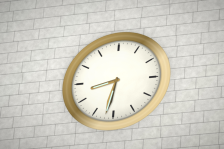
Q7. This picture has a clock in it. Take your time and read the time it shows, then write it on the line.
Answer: 8:32
